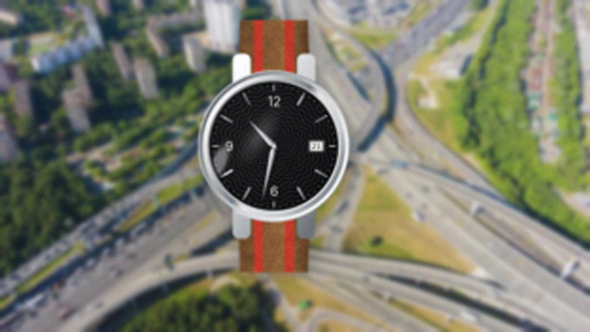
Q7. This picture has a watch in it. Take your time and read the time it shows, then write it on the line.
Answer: 10:32
